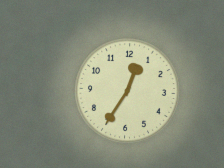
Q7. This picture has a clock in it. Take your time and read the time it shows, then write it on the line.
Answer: 12:35
